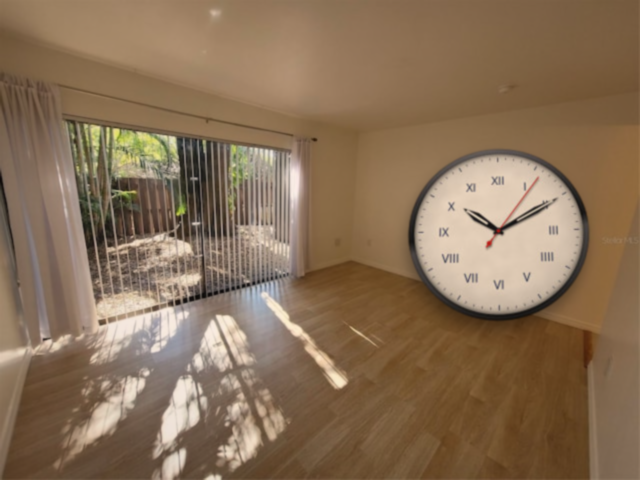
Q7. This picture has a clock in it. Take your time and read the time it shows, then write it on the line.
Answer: 10:10:06
